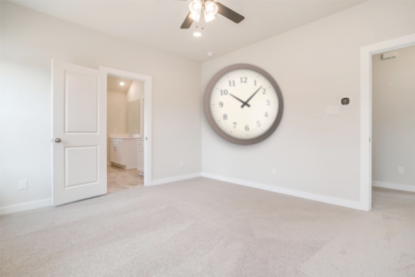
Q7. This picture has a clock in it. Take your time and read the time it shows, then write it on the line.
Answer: 10:08
